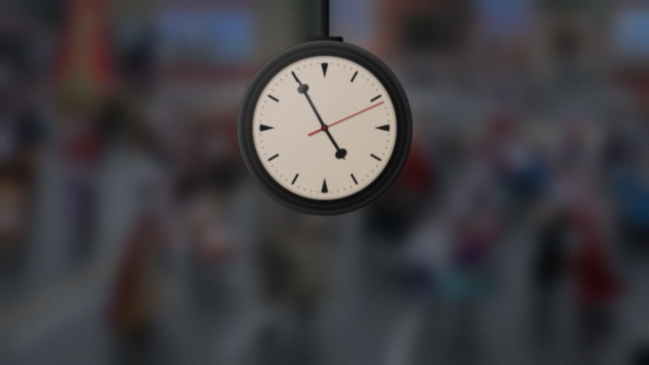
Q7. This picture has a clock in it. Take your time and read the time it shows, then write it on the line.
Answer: 4:55:11
